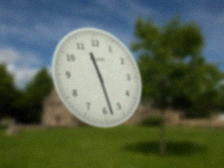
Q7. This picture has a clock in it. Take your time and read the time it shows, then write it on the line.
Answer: 11:28
